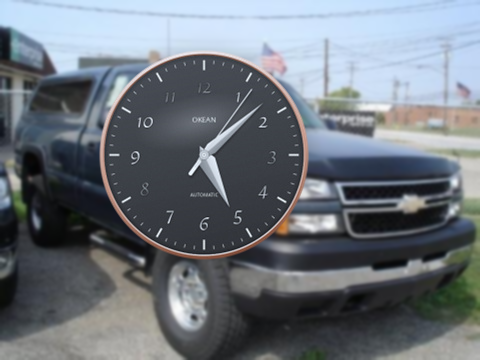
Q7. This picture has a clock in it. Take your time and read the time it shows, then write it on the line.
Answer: 5:08:06
